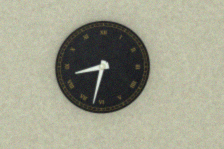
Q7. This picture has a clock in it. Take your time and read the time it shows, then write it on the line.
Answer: 8:32
